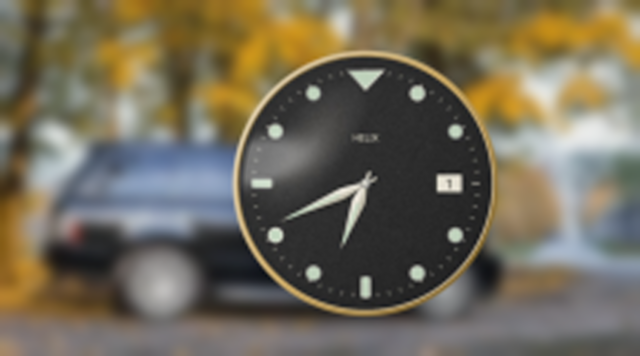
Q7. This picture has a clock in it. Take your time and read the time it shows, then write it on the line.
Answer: 6:41
